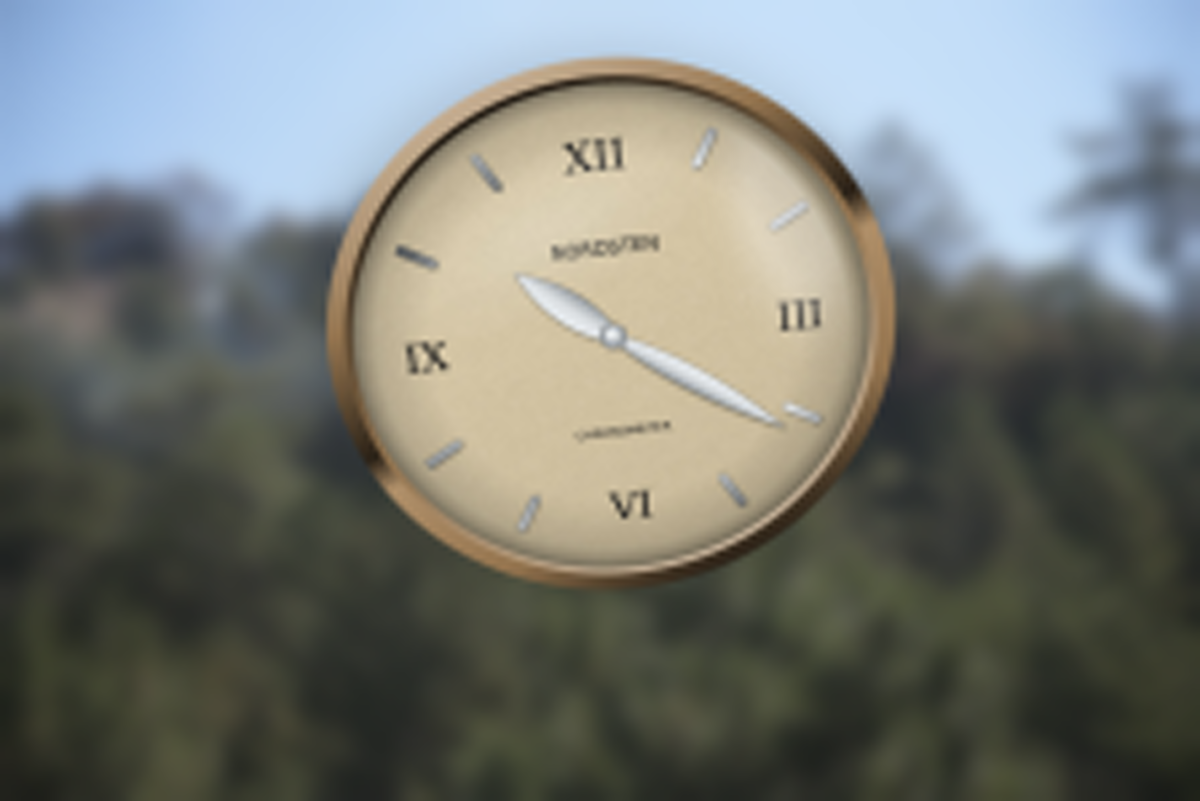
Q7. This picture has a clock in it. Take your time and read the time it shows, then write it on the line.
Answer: 10:21
